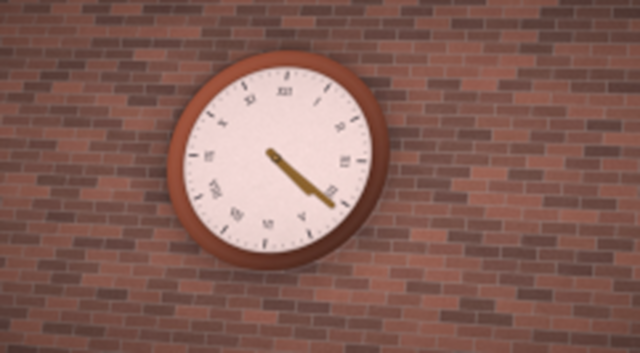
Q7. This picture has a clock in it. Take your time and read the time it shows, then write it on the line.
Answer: 4:21
